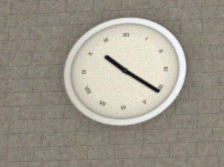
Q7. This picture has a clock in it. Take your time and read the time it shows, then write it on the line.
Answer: 10:21
